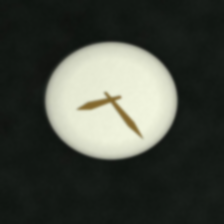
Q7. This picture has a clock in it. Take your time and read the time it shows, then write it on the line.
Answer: 8:24
